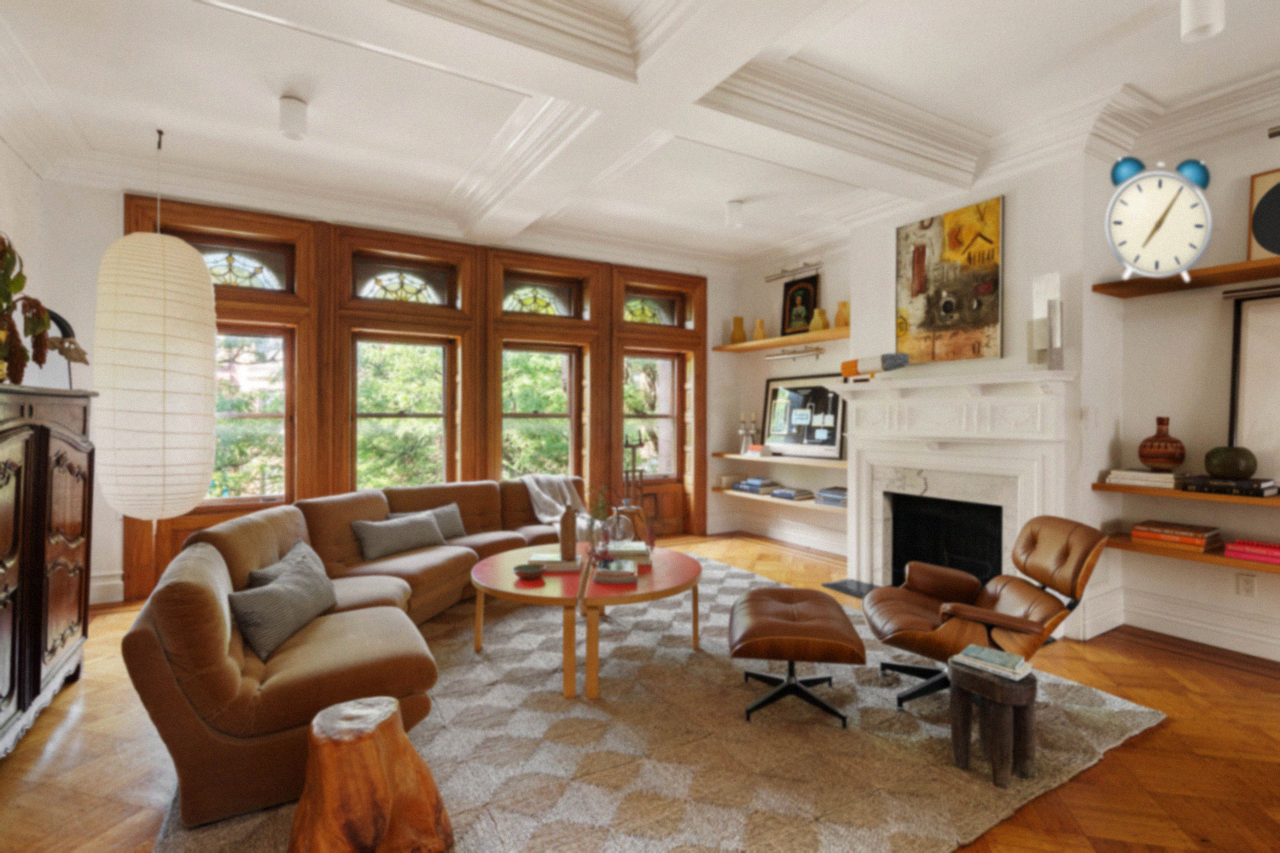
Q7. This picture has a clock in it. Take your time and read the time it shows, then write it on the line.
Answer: 7:05
